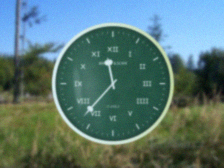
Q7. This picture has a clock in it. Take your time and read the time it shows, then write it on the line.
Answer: 11:37
